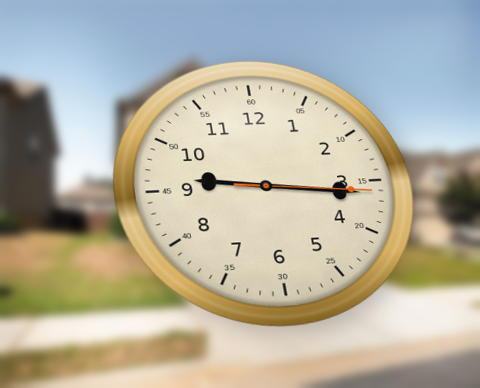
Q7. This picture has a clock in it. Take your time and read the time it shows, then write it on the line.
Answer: 9:16:16
